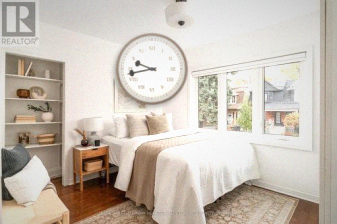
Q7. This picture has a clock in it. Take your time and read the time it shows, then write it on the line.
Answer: 9:43
